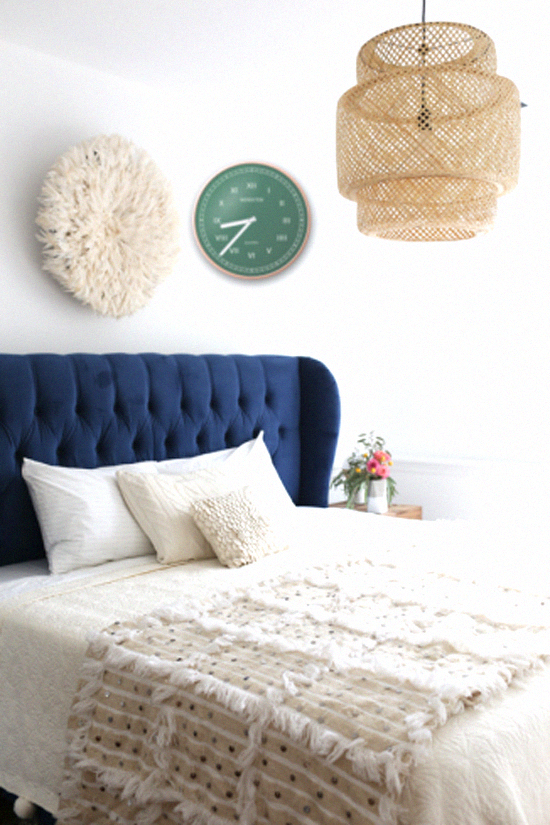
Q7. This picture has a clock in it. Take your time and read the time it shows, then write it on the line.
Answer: 8:37
